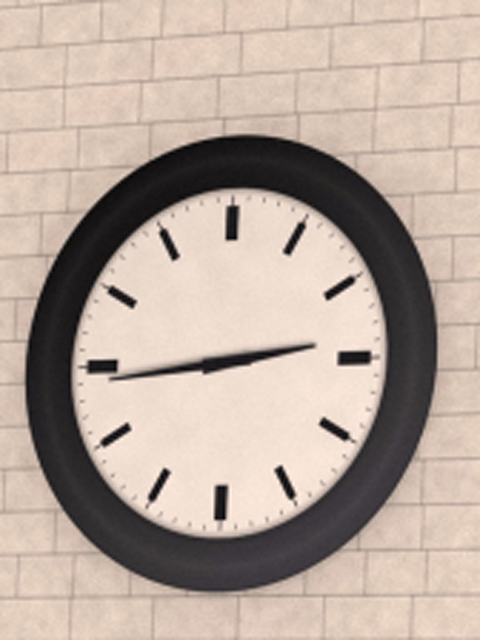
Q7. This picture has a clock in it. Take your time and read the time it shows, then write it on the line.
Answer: 2:44
